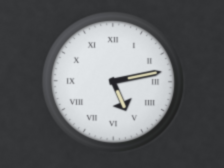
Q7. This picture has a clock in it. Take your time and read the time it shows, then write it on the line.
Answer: 5:13
